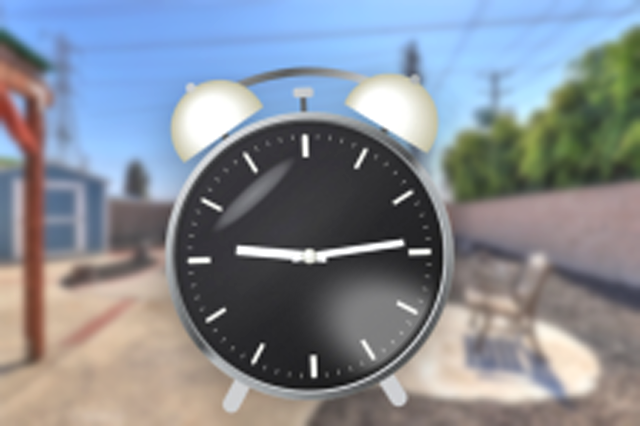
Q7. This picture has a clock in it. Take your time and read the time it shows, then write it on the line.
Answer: 9:14
